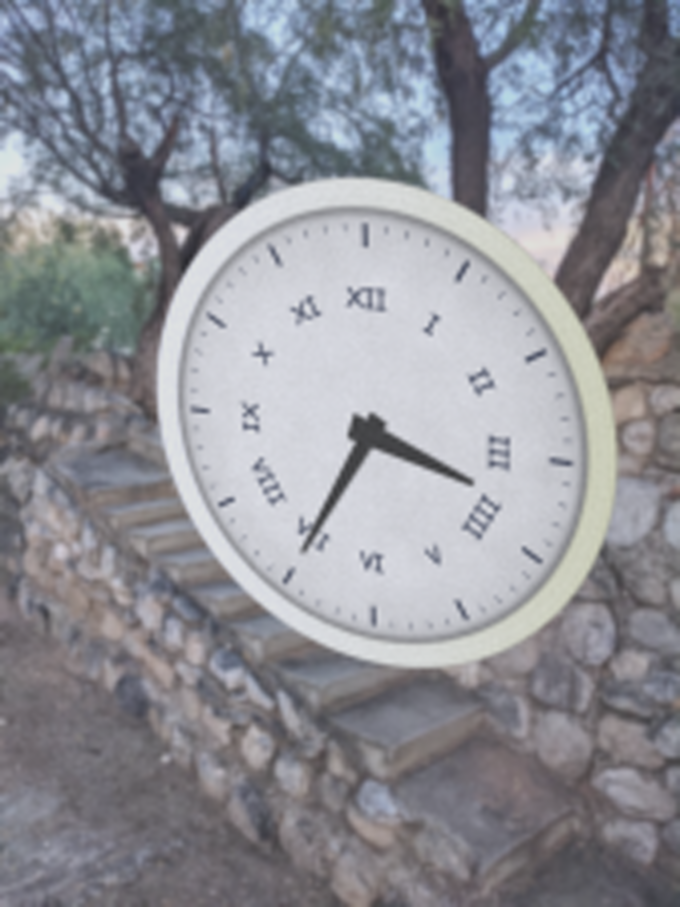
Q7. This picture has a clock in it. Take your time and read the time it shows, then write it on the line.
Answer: 3:35
